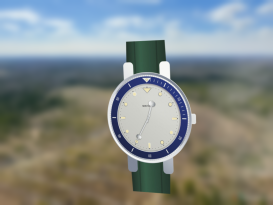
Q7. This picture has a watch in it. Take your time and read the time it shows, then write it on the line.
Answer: 12:35
